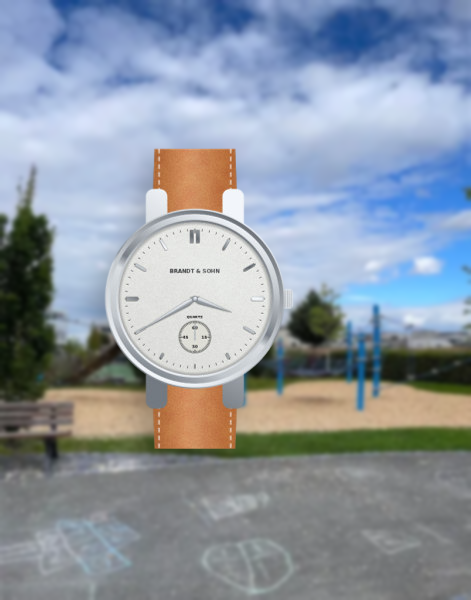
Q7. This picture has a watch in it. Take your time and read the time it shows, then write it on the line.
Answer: 3:40
